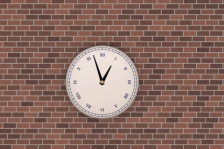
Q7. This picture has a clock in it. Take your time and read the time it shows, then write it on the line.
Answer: 12:57
